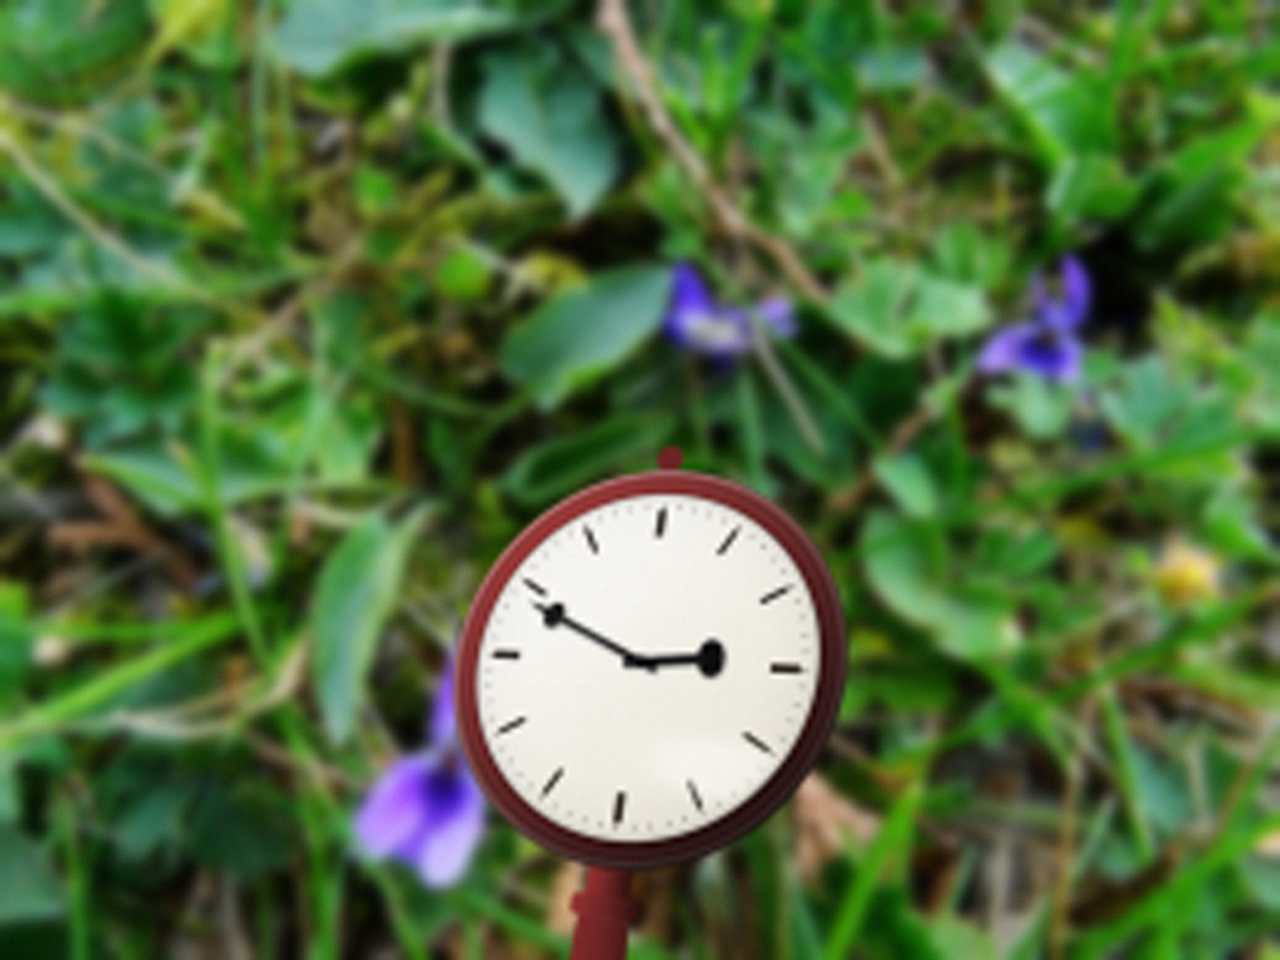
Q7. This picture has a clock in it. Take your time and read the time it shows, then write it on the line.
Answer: 2:49
